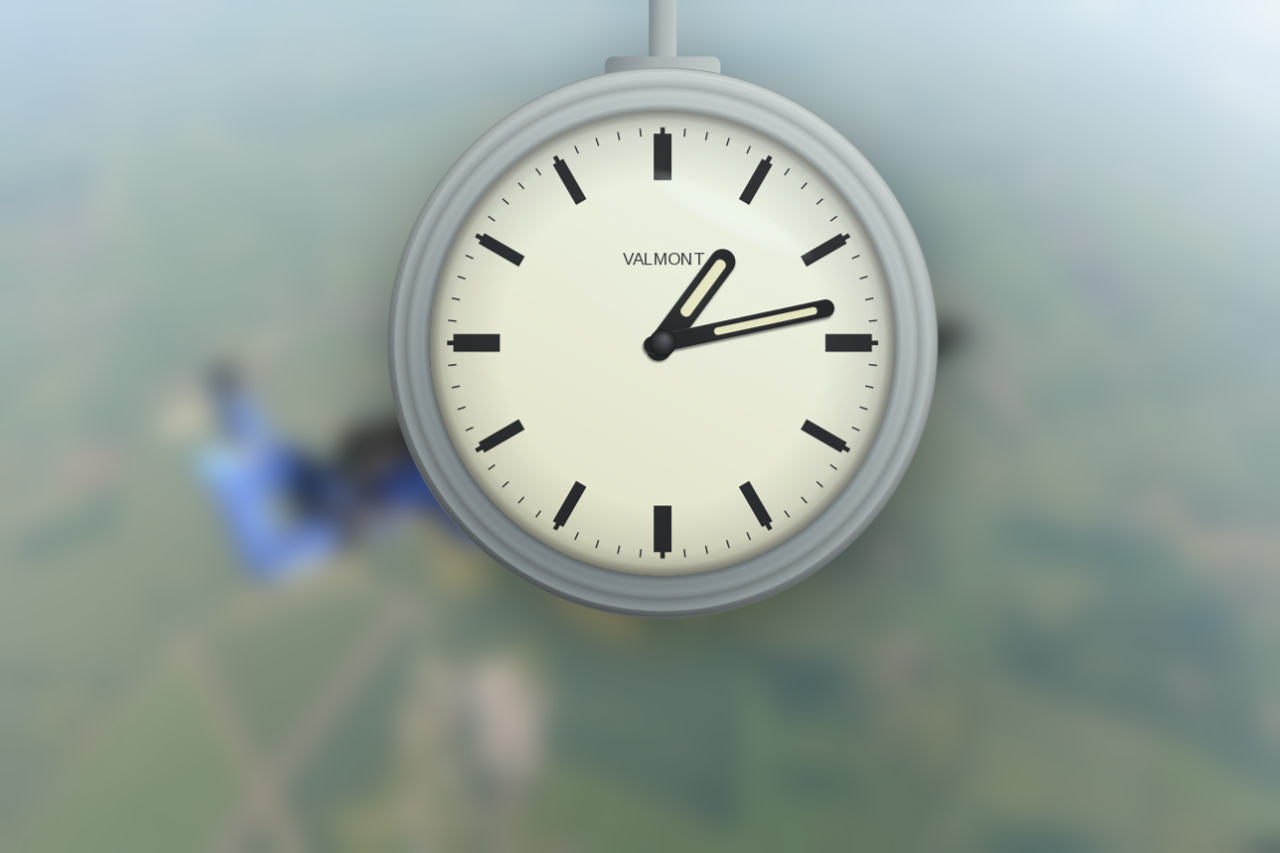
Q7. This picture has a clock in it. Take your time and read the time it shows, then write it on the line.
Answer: 1:13
